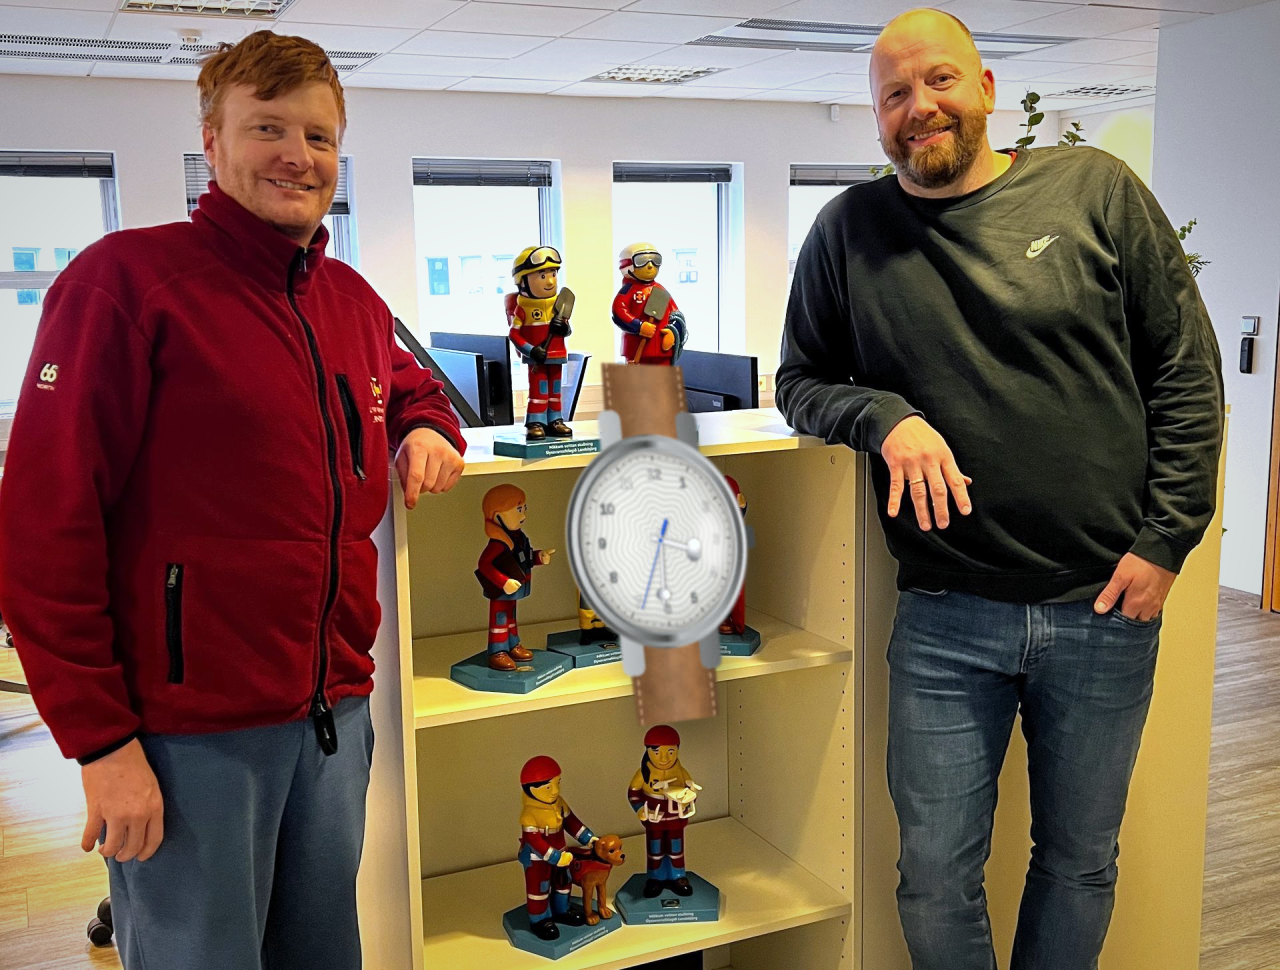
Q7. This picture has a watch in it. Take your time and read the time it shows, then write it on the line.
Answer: 3:30:34
